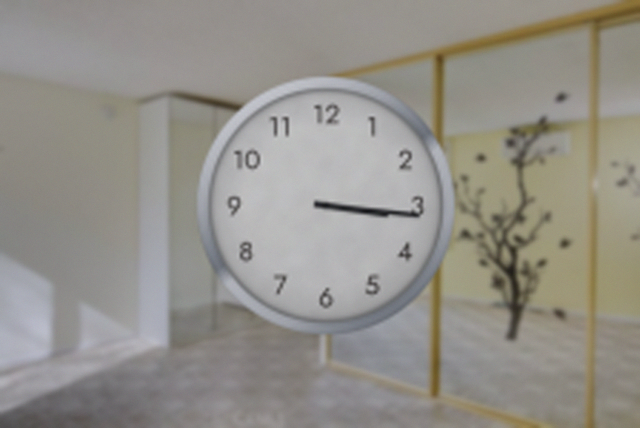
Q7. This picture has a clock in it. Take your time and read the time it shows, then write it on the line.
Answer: 3:16
